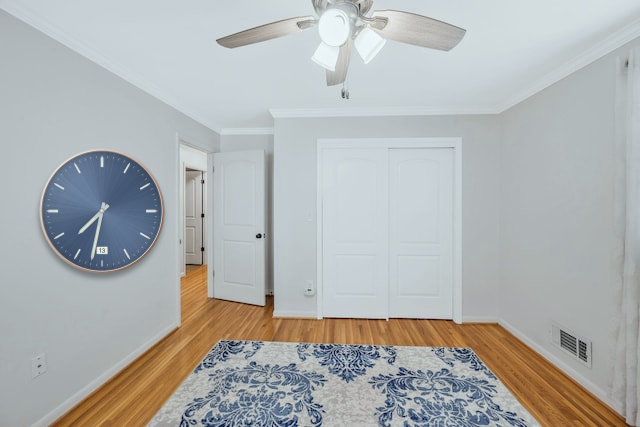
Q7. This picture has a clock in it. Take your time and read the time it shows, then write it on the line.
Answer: 7:32
